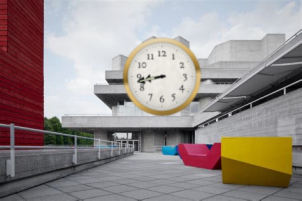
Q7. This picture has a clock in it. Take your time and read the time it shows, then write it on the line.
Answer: 8:43
